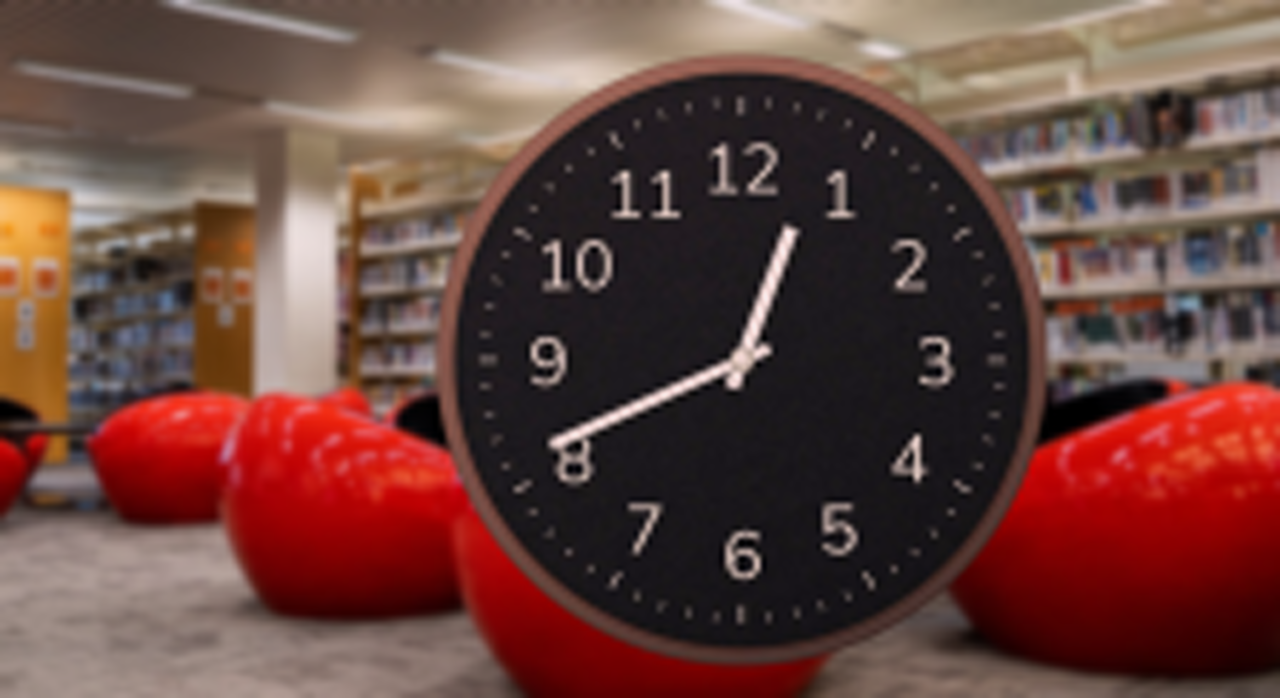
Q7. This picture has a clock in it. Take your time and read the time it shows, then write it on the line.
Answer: 12:41
